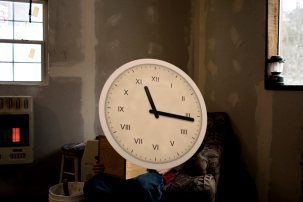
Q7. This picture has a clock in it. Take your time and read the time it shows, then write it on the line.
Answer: 11:16
